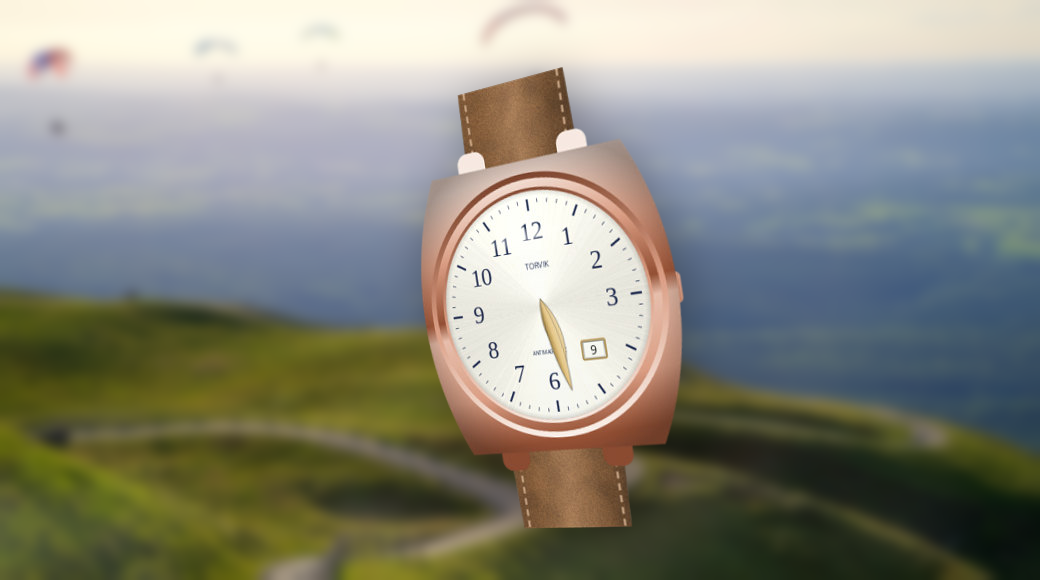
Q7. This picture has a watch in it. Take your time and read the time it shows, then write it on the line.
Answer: 5:28
